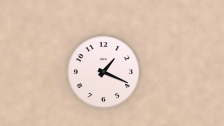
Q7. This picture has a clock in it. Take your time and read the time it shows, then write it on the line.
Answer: 1:19
